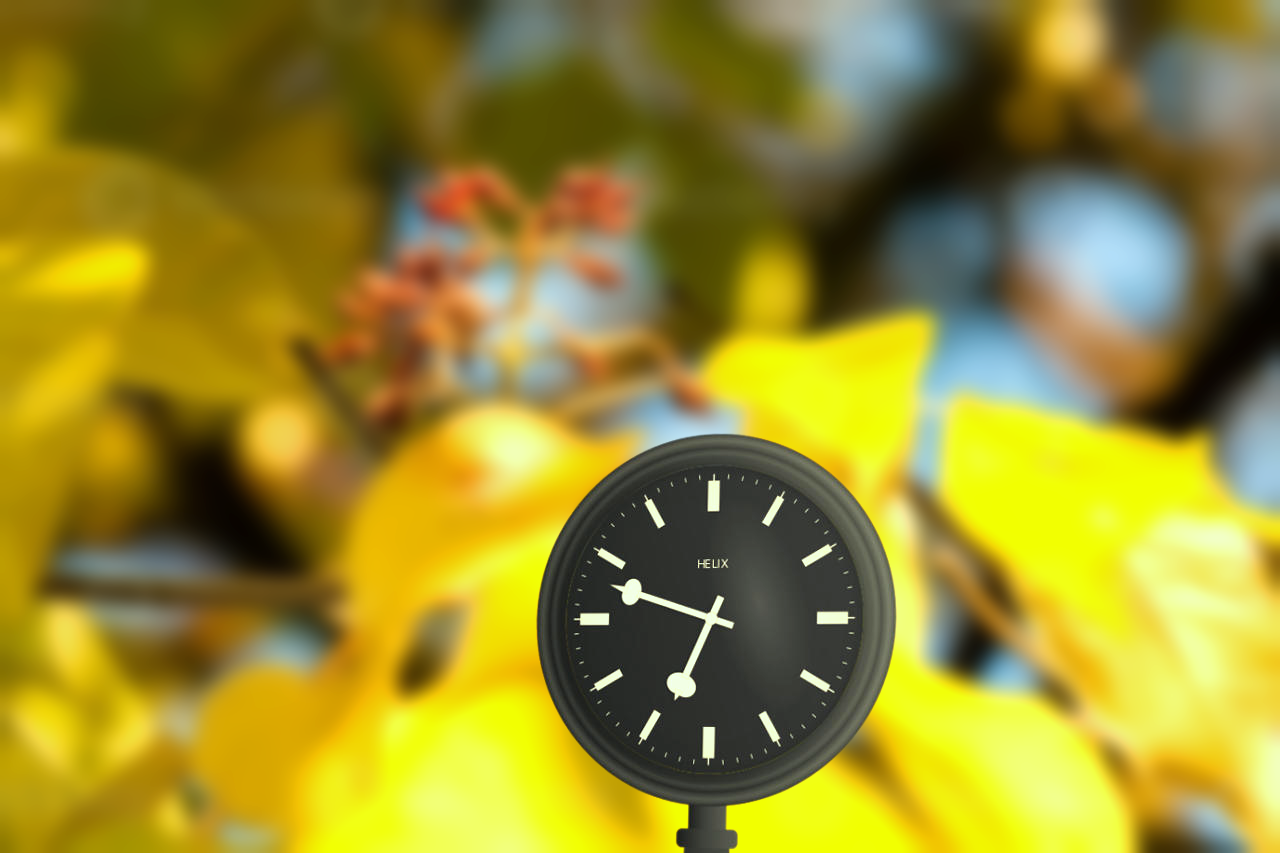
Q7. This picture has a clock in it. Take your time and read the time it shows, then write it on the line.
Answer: 6:48
